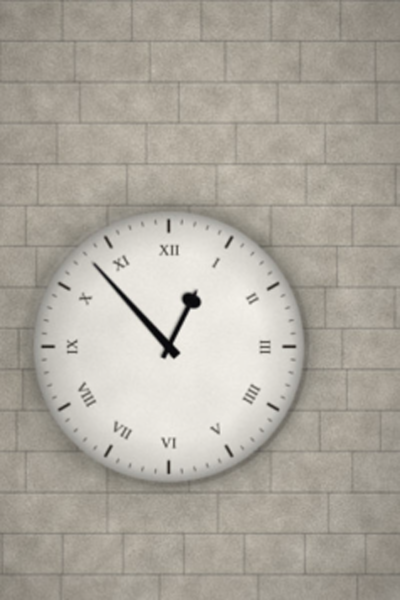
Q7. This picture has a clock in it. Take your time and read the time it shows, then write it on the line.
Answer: 12:53
